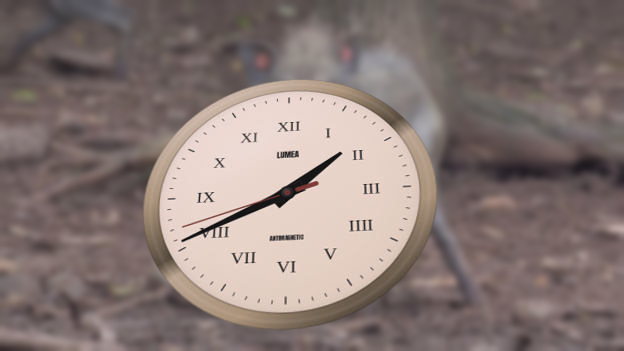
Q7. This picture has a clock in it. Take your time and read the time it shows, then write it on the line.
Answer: 1:40:42
